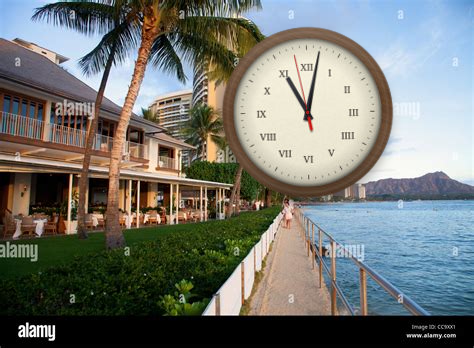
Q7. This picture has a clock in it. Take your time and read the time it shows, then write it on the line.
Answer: 11:01:58
